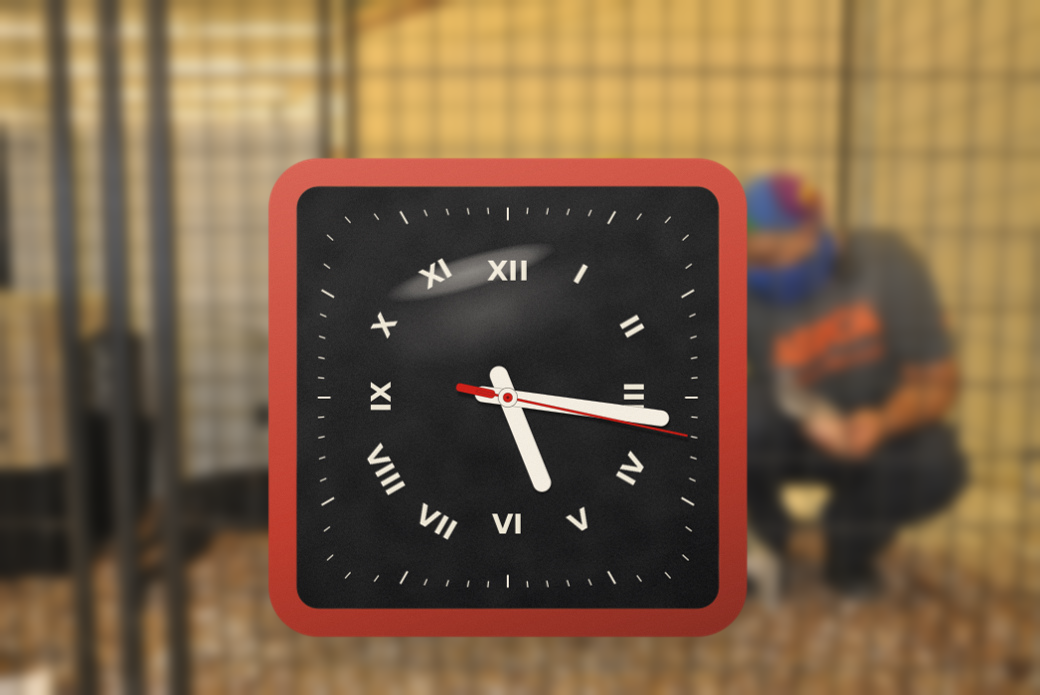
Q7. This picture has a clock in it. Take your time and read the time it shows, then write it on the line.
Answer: 5:16:17
